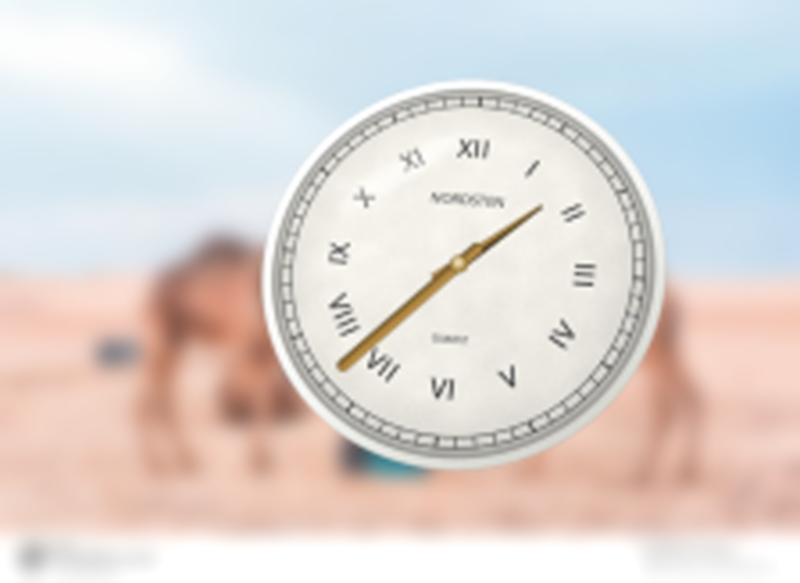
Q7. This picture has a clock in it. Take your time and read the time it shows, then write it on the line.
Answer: 1:37
